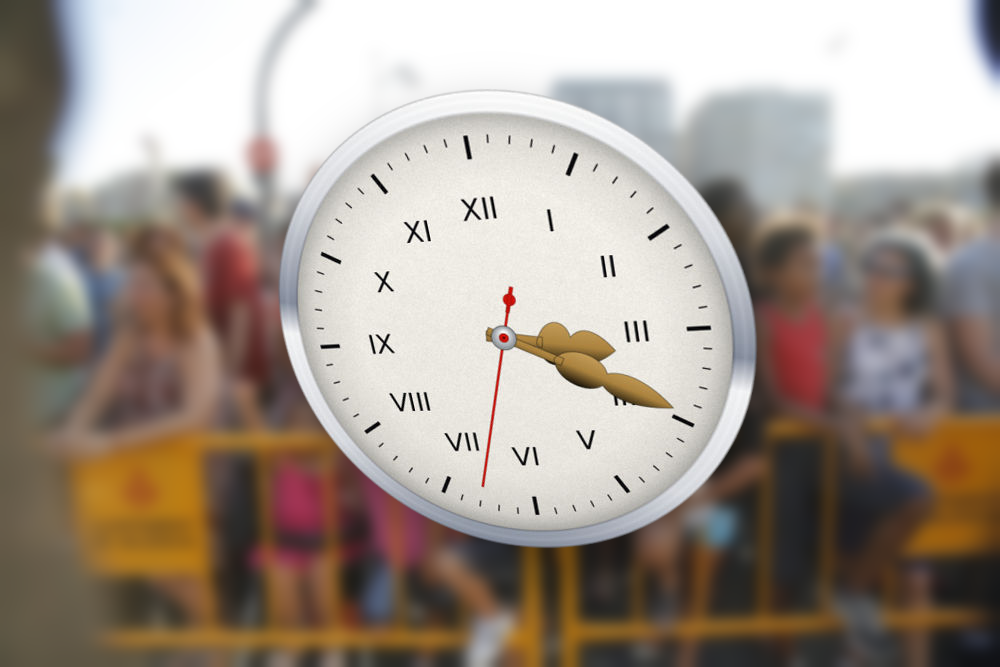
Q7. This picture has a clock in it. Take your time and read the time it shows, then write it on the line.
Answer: 3:19:33
